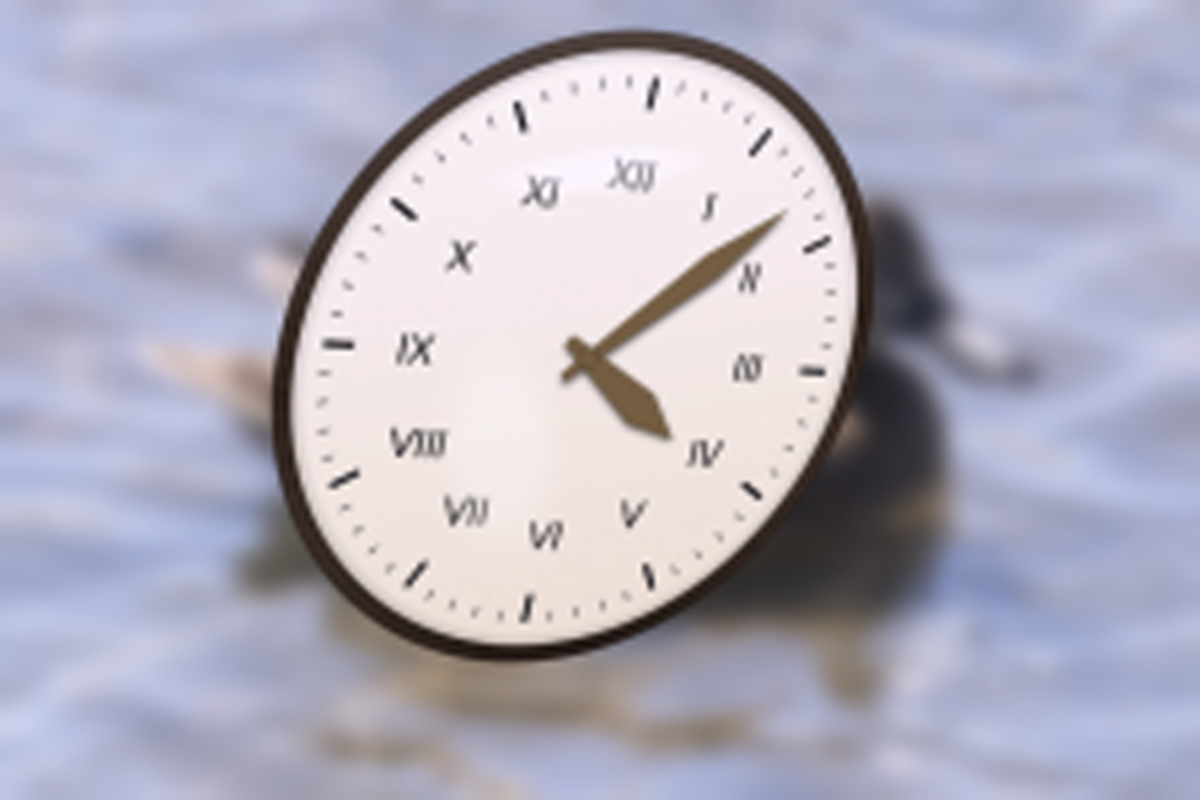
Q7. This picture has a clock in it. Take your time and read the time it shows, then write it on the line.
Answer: 4:08
